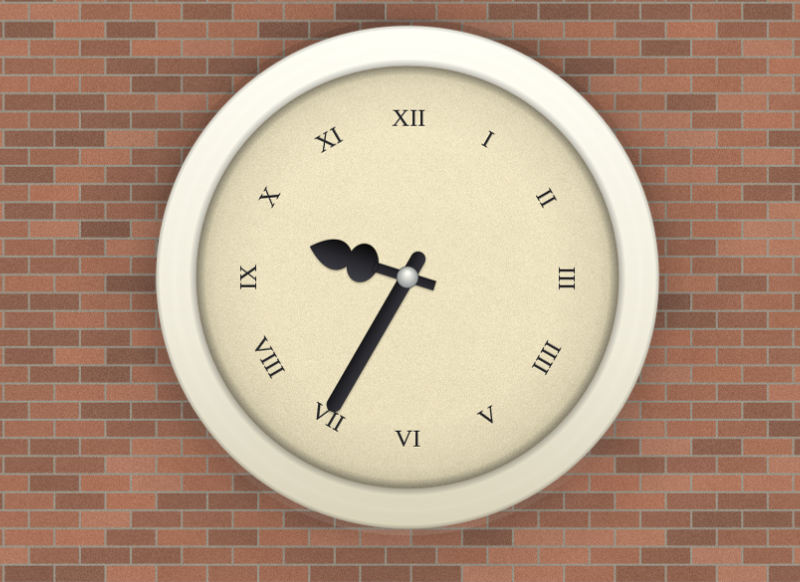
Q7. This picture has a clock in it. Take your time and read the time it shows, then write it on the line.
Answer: 9:35
